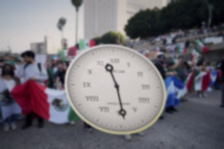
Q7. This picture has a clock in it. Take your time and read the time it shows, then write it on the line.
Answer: 11:29
